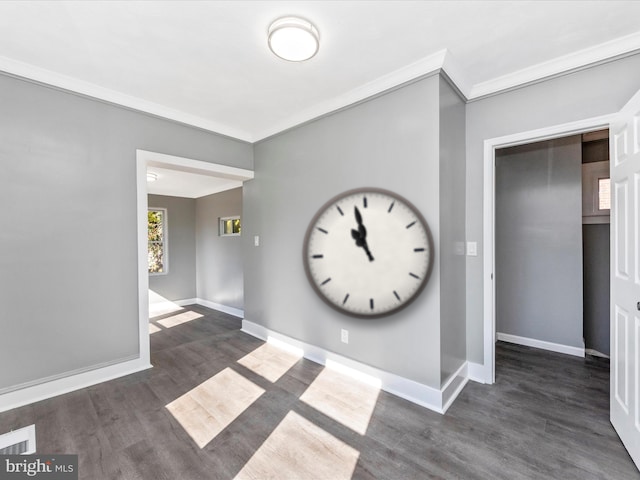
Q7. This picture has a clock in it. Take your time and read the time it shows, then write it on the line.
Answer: 10:58
